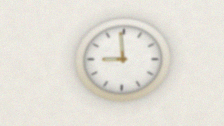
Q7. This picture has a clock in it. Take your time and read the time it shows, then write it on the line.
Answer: 8:59
